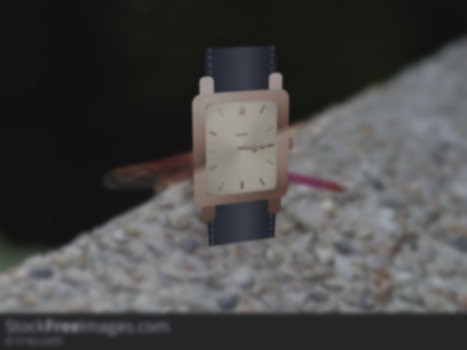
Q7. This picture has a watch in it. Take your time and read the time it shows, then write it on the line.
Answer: 3:15
